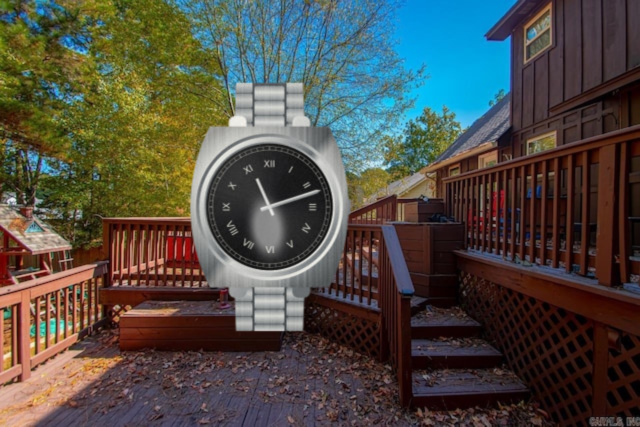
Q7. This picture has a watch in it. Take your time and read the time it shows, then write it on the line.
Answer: 11:12
